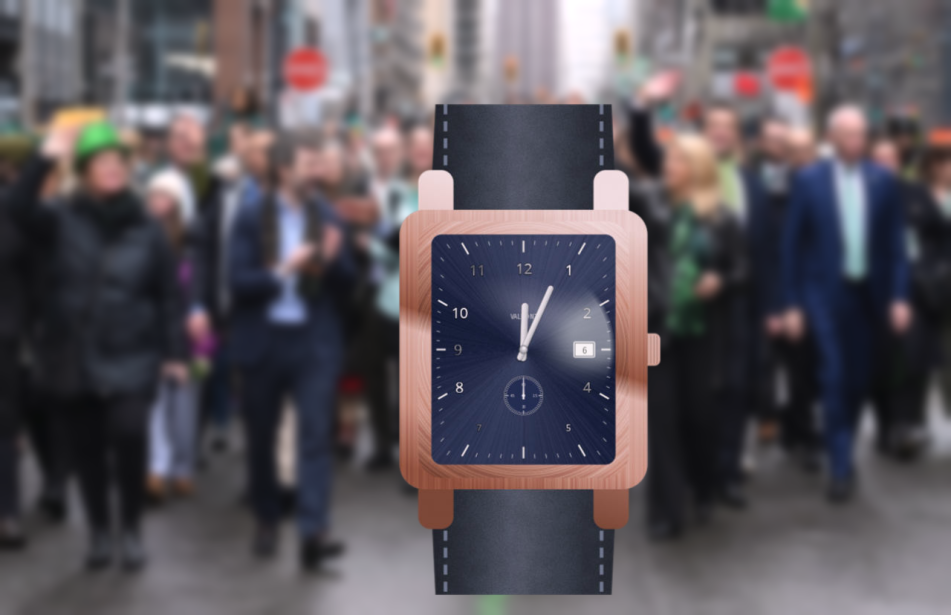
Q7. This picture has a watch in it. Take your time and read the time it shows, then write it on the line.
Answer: 12:04
